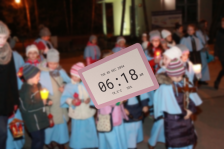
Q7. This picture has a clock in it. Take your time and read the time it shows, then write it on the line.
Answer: 6:18
